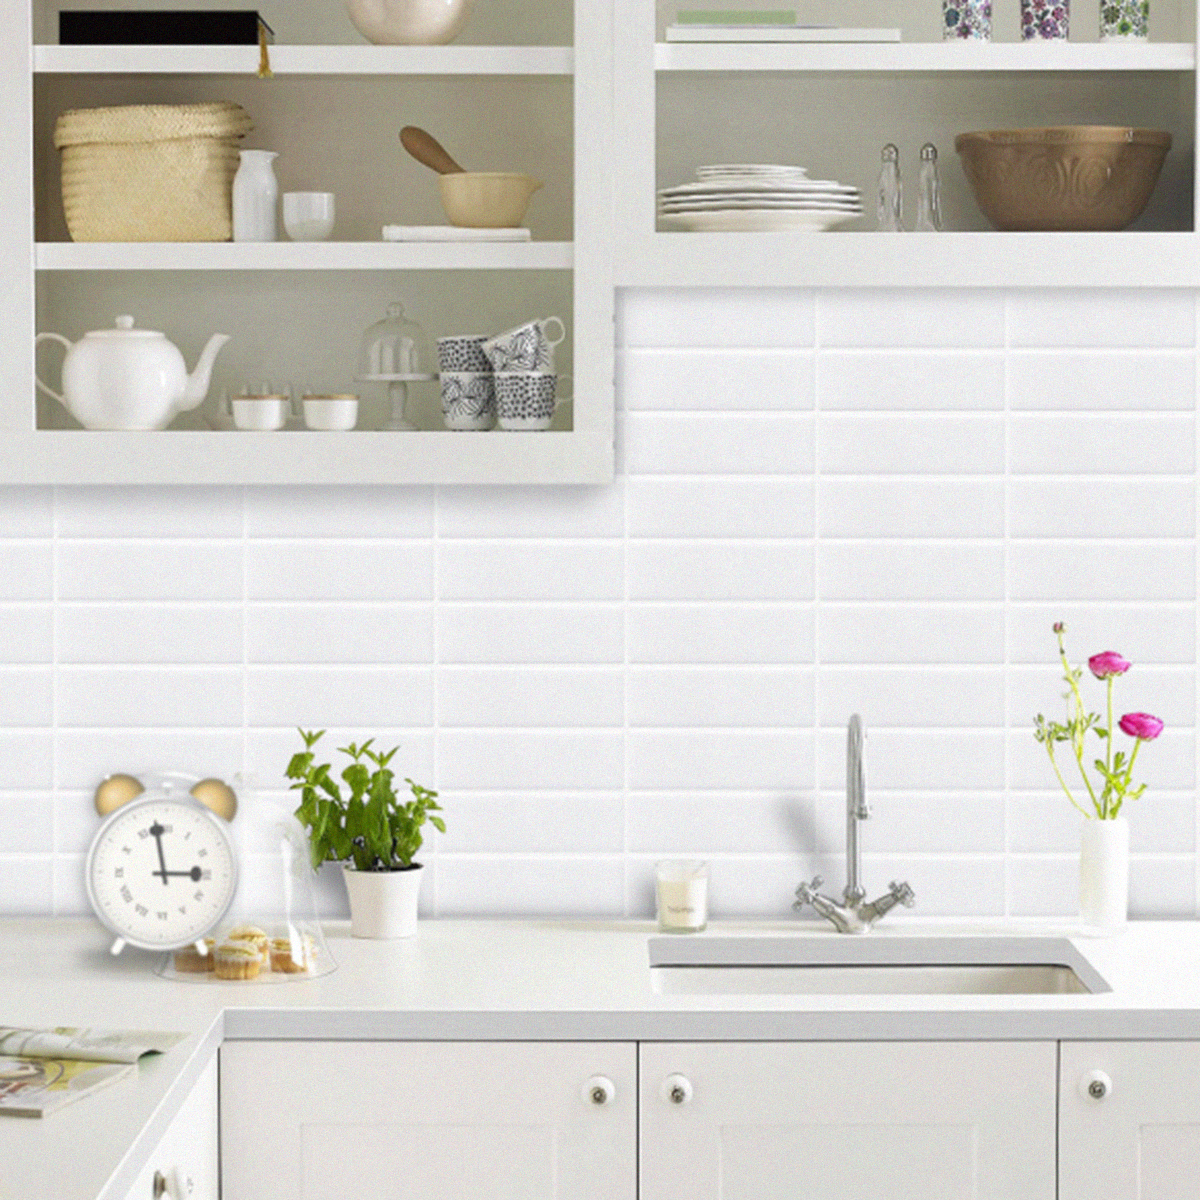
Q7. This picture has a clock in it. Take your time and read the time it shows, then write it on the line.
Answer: 2:58
